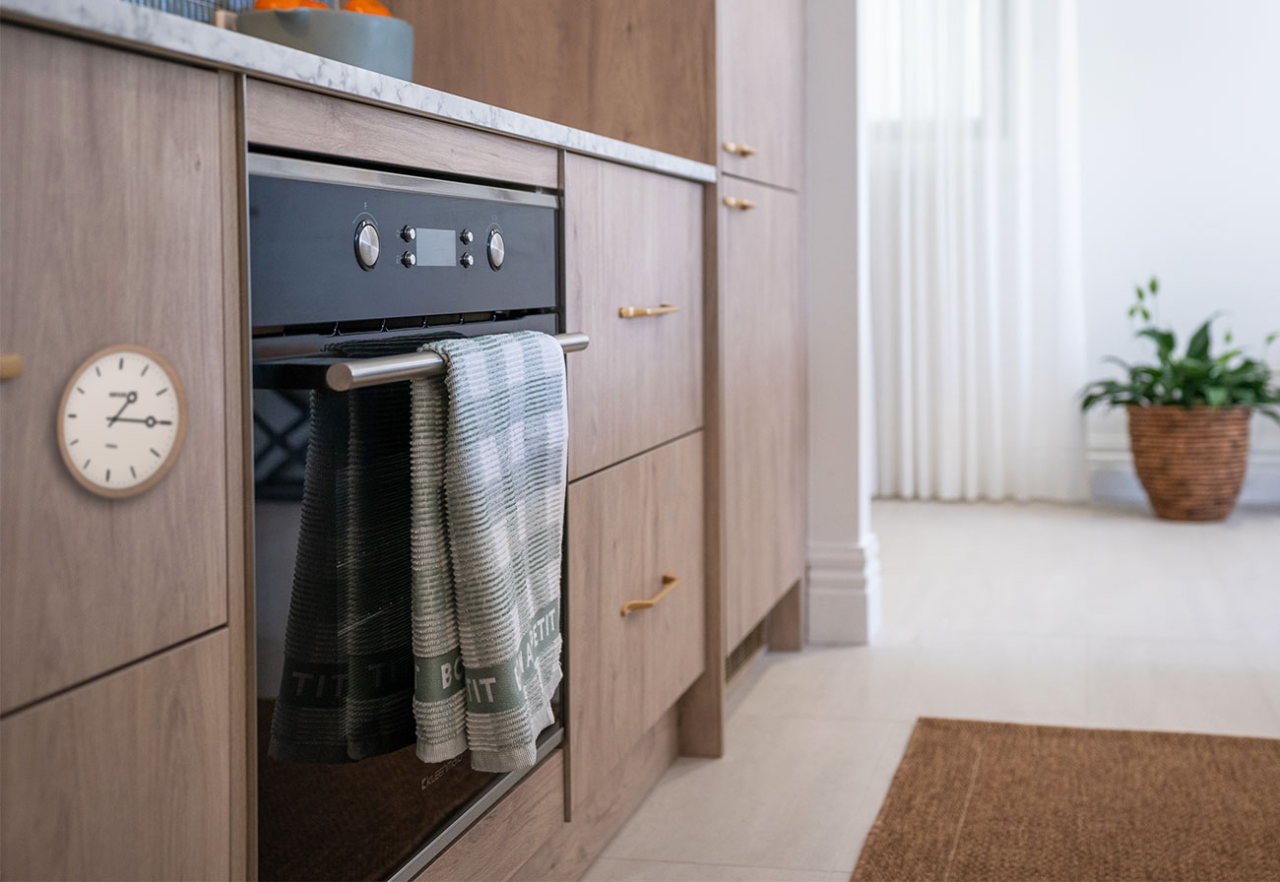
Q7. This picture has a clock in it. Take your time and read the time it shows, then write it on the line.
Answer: 1:15
